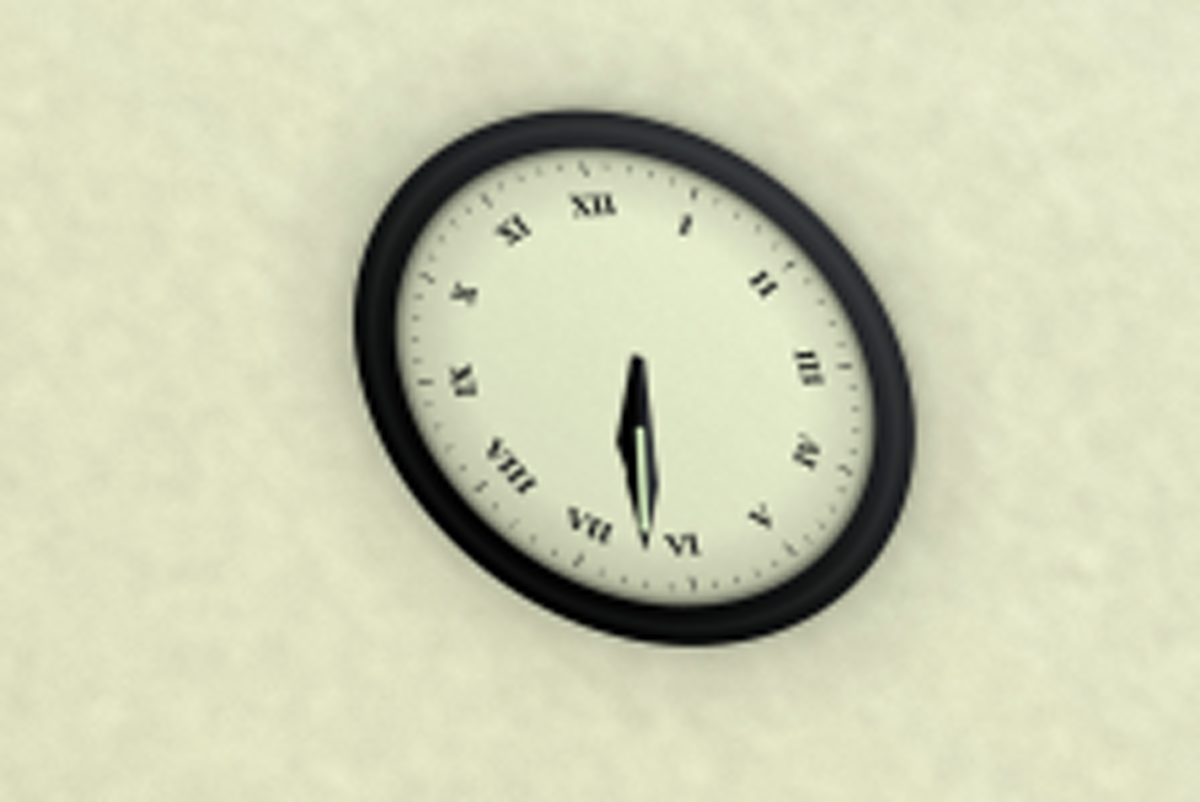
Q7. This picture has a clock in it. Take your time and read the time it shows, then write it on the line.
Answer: 6:32
